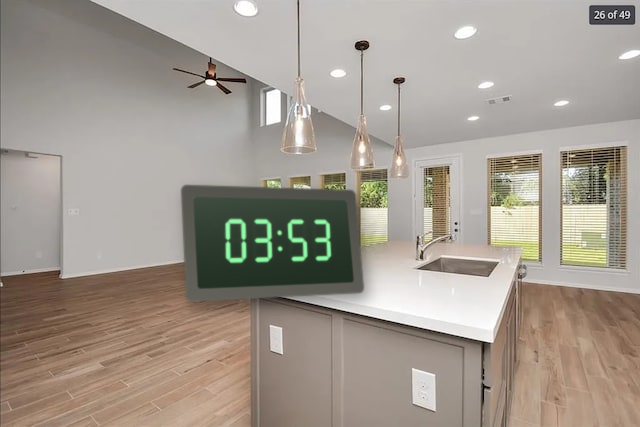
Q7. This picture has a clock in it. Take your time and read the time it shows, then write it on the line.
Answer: 3:53
